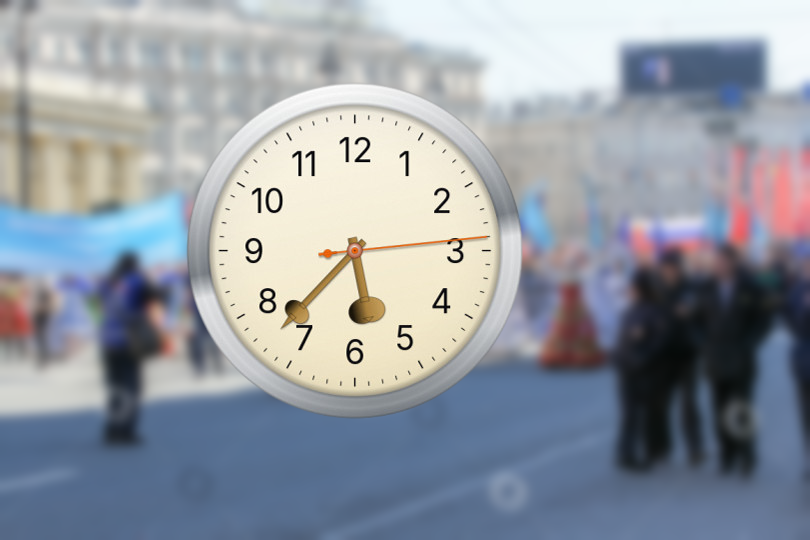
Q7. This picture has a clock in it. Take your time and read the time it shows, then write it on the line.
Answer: 5:37:14
